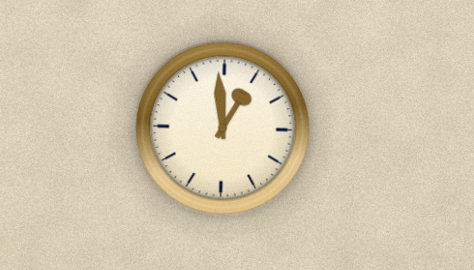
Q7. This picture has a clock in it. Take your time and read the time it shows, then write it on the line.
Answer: 12:59
